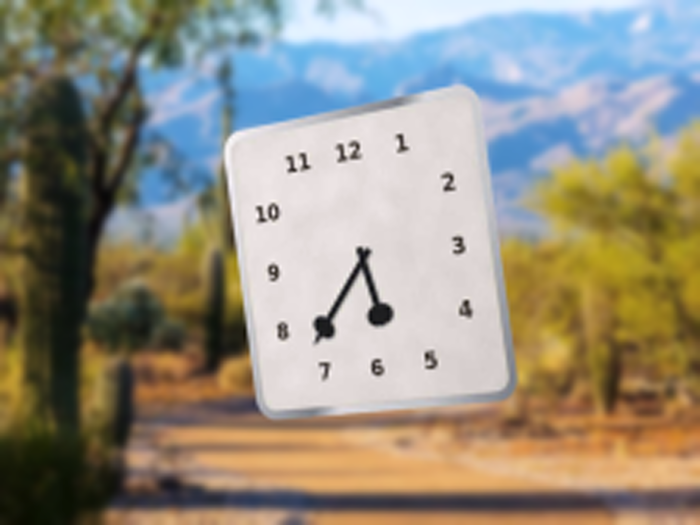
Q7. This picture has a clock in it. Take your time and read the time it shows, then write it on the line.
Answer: 5:37
